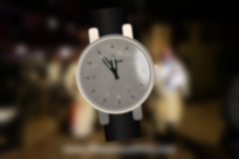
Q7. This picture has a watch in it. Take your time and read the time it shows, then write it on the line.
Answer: 11:55
